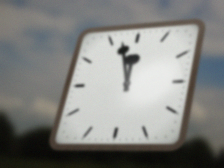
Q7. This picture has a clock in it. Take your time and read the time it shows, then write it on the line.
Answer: 11:57
